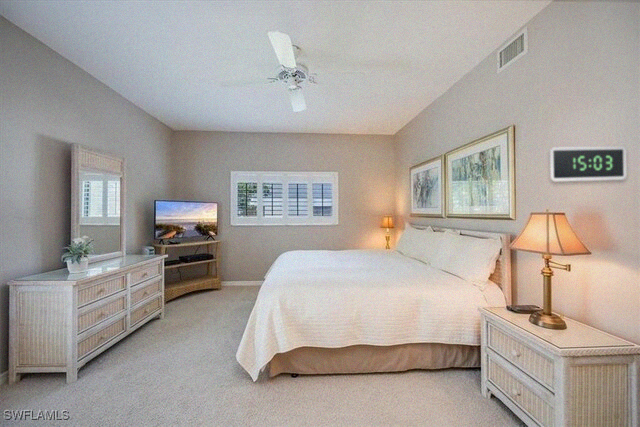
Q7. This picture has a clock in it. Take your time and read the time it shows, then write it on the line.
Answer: 15:03
